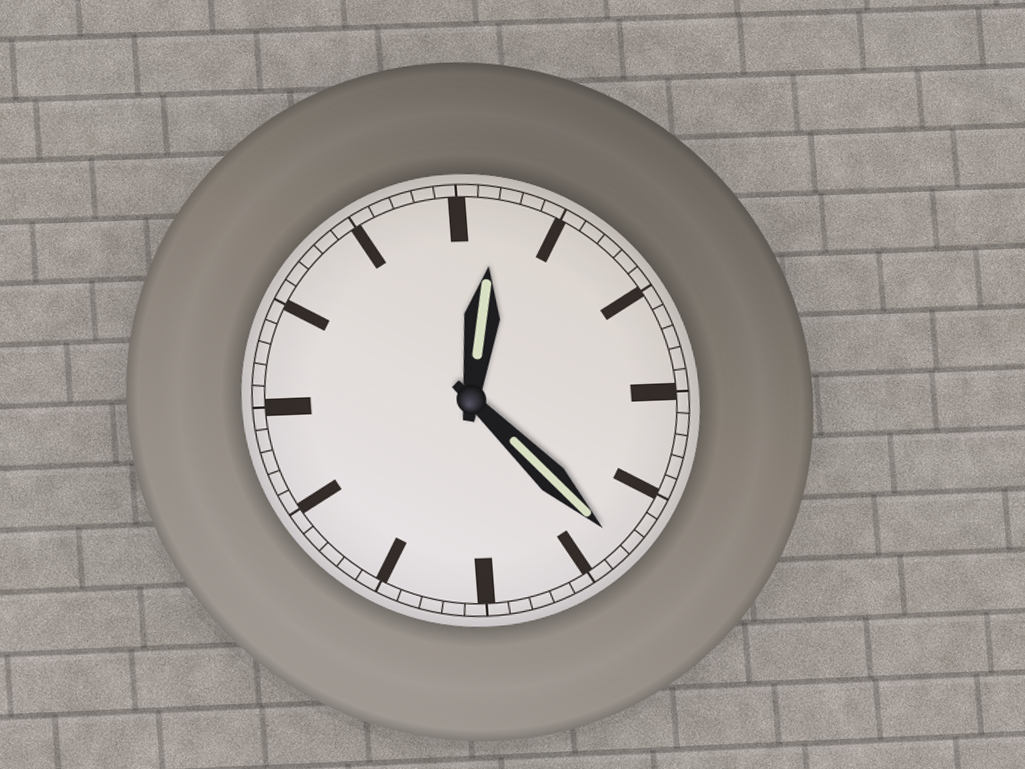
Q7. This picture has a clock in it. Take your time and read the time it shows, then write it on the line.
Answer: 12:23
